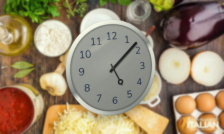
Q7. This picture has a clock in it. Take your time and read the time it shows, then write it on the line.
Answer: 5:08
